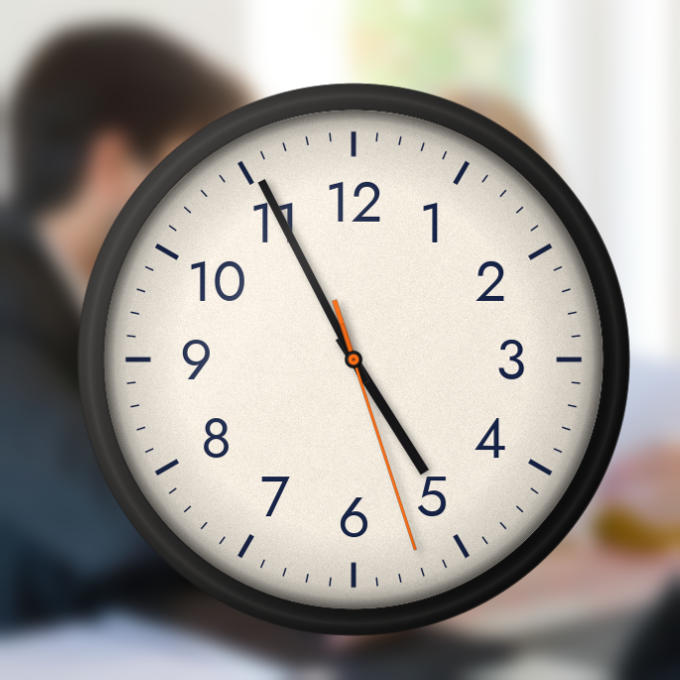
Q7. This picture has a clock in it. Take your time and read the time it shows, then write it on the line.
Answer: 4:55:27
